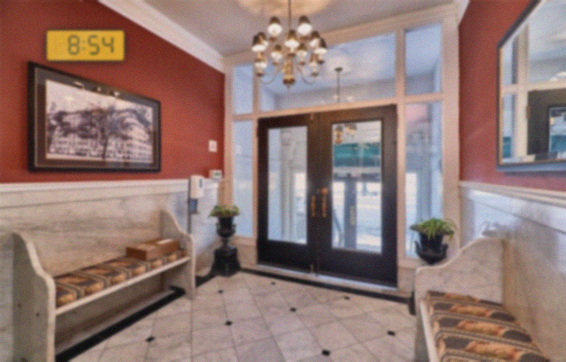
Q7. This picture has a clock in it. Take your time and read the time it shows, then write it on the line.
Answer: 8:54
